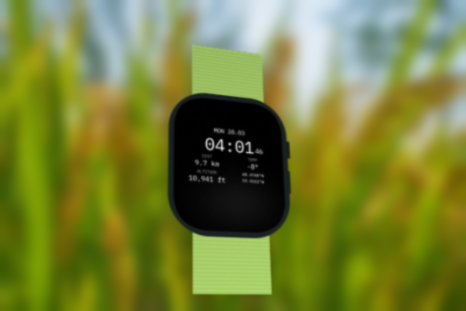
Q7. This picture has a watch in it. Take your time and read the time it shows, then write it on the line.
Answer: 4:01
